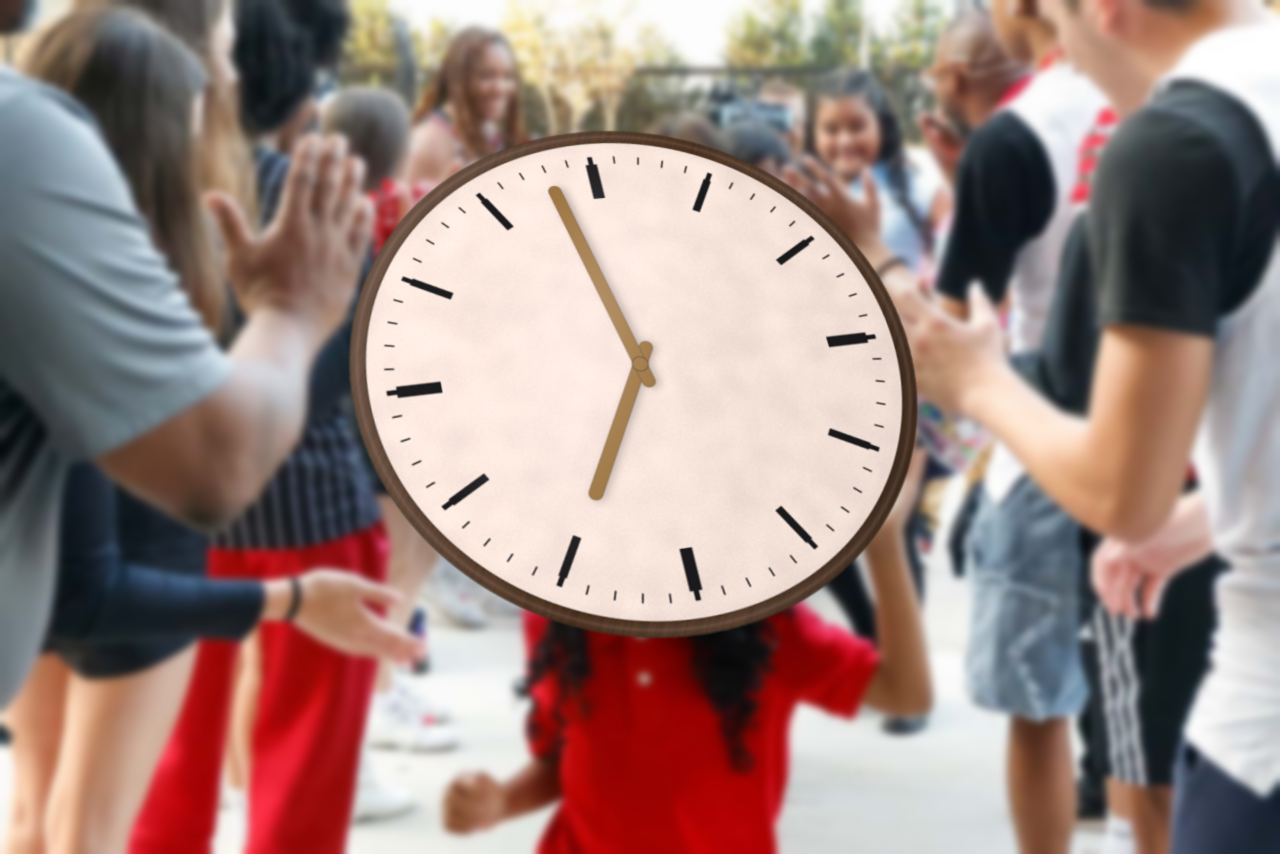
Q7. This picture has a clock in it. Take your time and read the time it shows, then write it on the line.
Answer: 6:58
